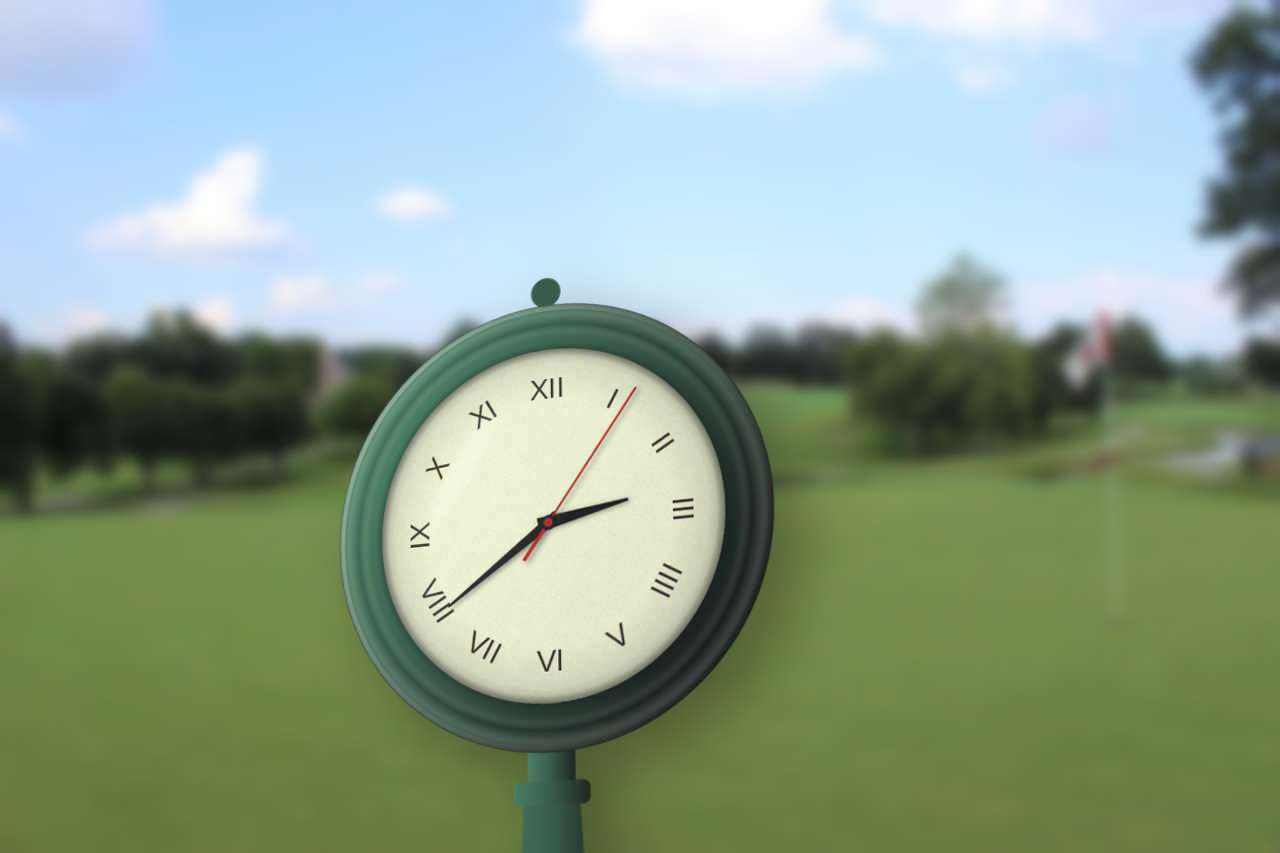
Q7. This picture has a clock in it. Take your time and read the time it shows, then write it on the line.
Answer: 2:39:06
